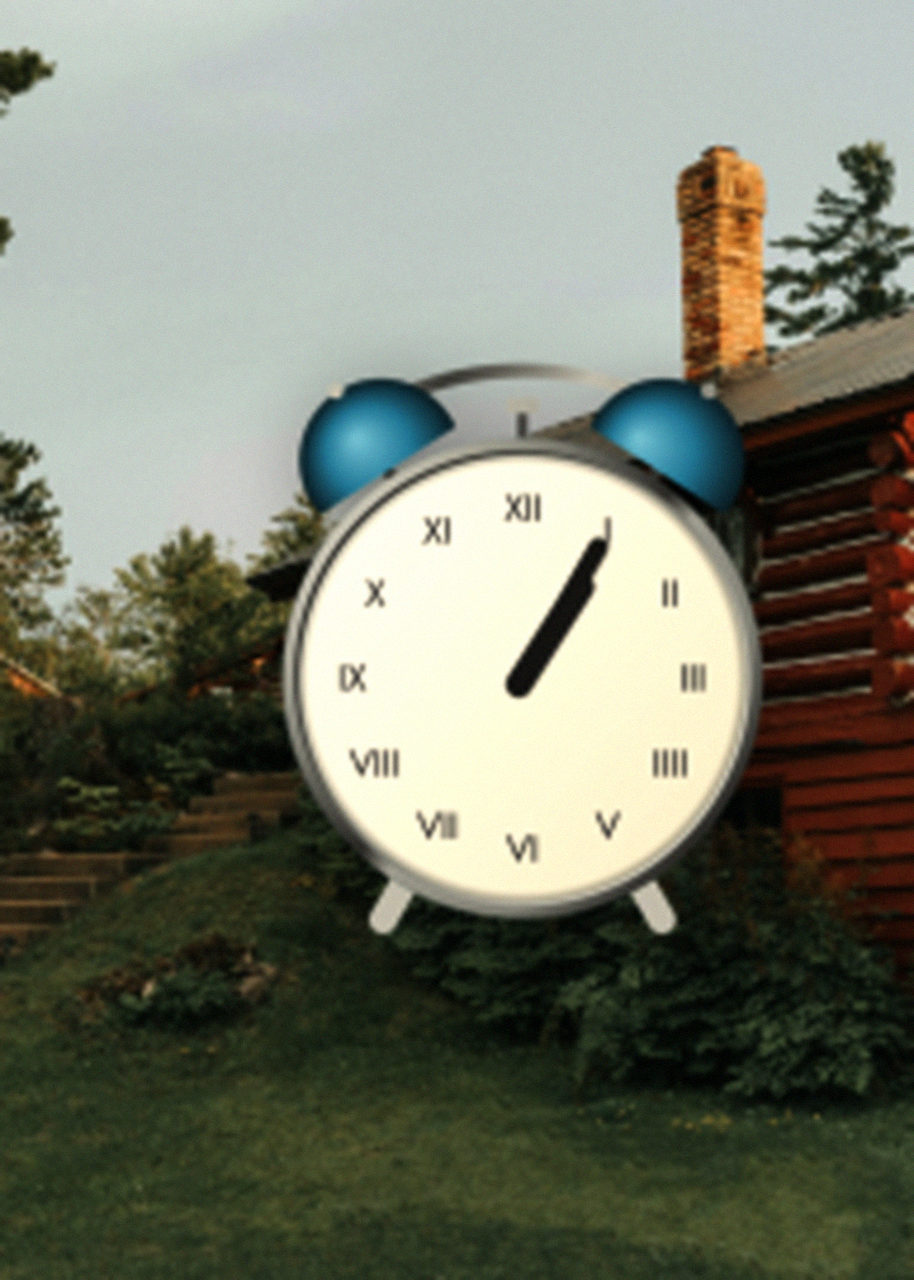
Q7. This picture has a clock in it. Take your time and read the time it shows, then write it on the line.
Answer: 1:05
